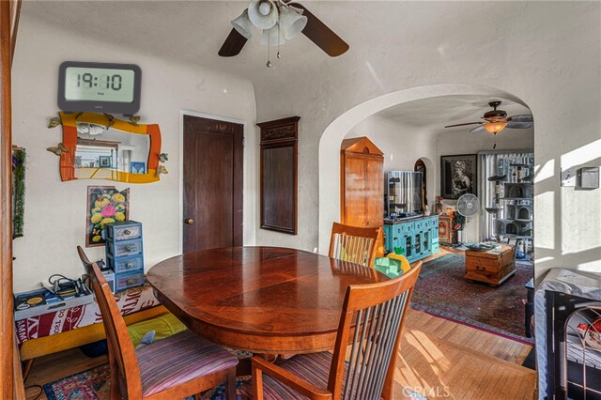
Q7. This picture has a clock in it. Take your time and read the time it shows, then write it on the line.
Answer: 19:10
